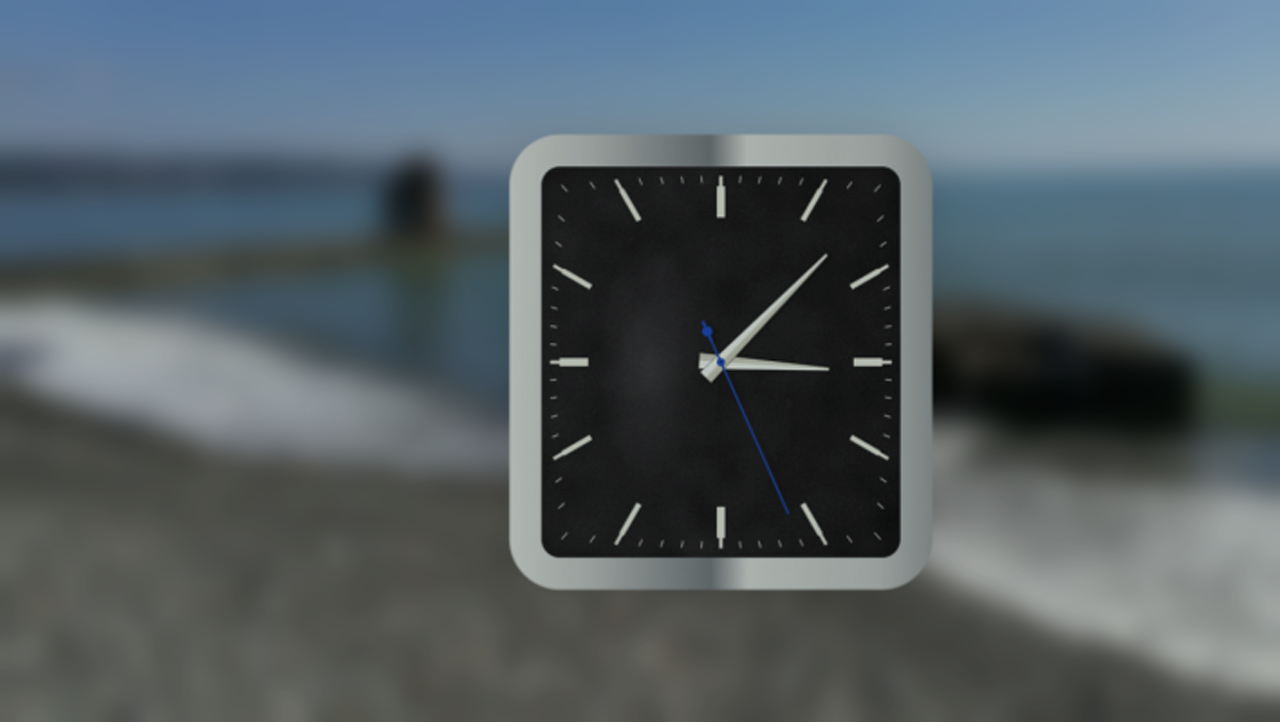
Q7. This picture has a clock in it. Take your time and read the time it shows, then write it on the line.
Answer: 3:07:26
